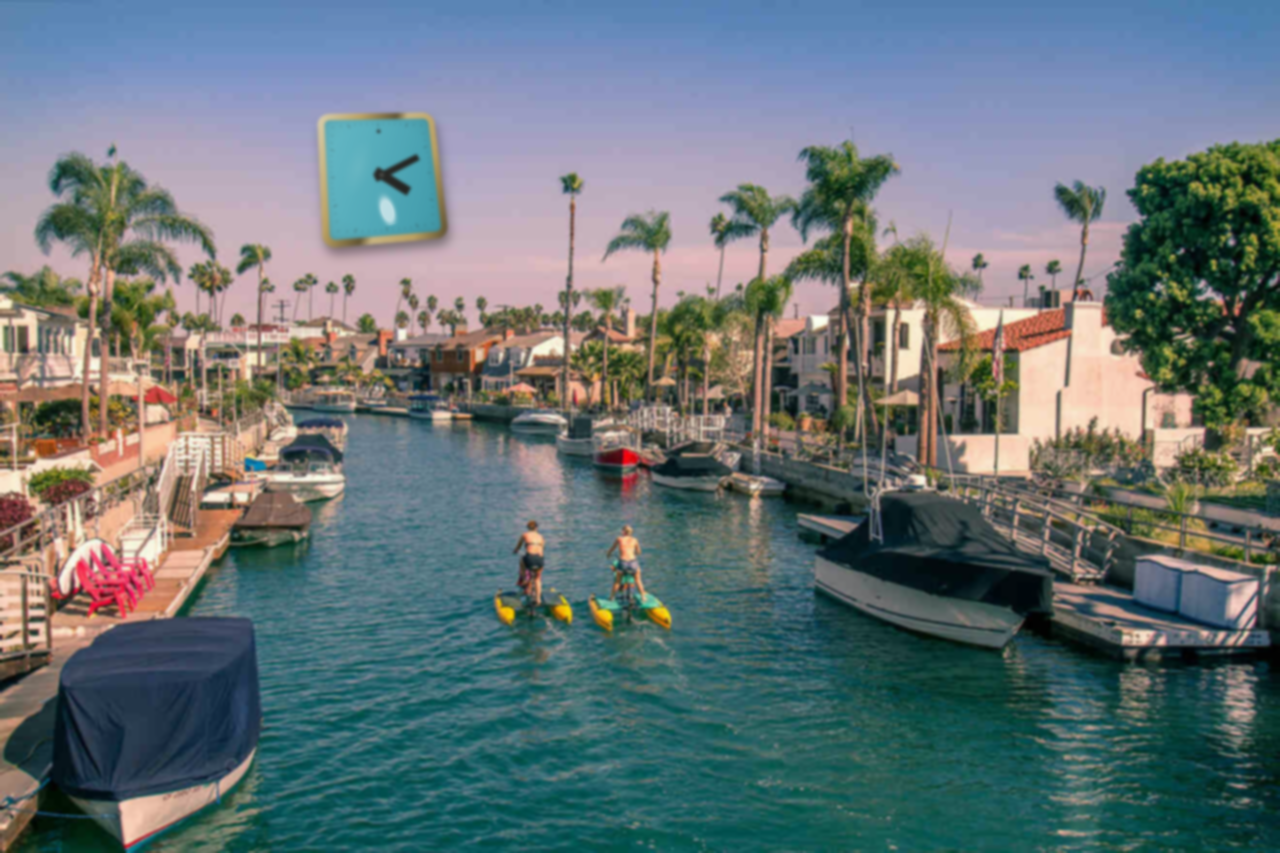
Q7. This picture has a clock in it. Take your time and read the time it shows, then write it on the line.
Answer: 4:11
